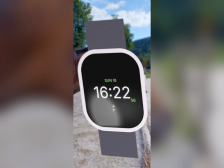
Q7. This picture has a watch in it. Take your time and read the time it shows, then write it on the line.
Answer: 16:22
